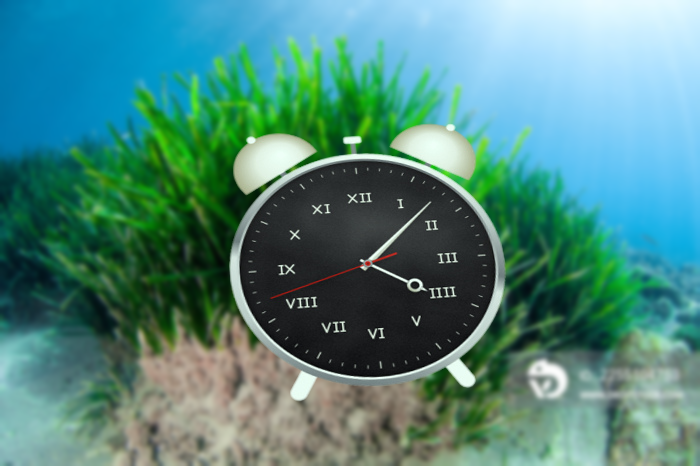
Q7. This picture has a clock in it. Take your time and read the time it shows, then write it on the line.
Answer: 4:07:42
